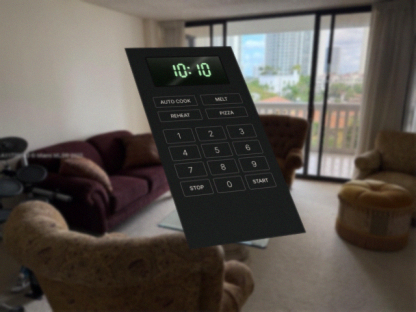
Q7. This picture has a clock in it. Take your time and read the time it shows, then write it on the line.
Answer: 10:10
